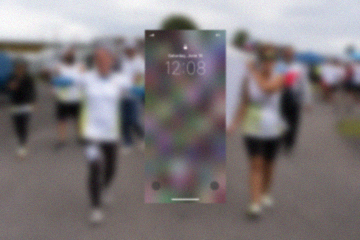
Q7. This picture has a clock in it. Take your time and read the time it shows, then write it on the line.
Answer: 12:08
